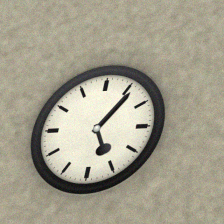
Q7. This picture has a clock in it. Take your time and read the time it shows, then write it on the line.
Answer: 5:06
